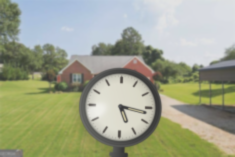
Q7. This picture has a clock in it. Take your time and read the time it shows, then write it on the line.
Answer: 5:17
